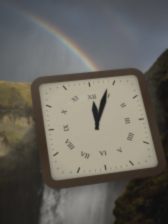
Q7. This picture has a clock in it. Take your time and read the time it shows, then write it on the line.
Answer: 12:04
